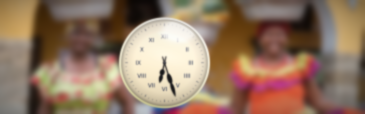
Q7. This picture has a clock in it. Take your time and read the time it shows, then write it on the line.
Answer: 6:27
